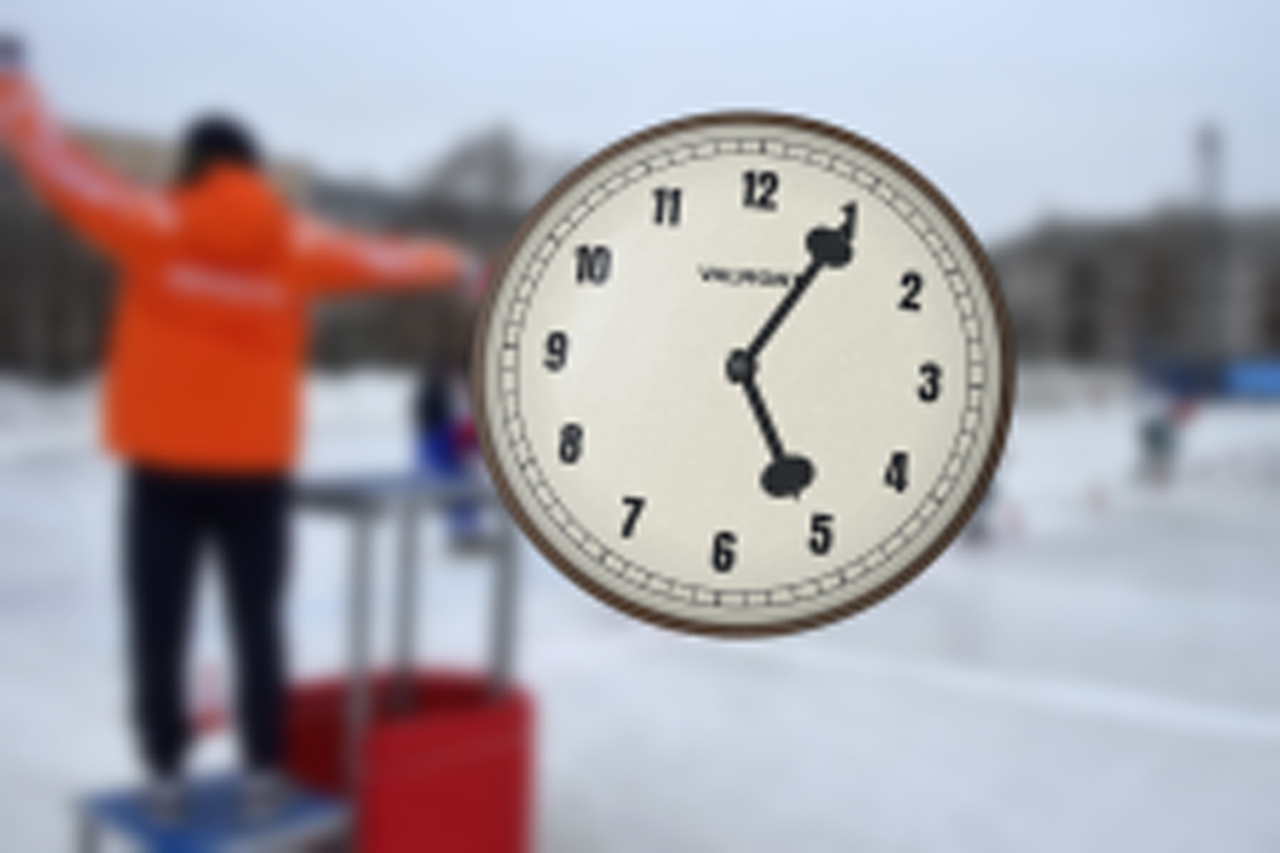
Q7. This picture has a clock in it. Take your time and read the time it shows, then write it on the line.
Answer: 5:05
